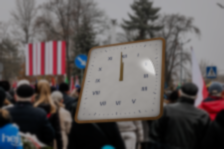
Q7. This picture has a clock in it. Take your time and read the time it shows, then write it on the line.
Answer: 11:59
